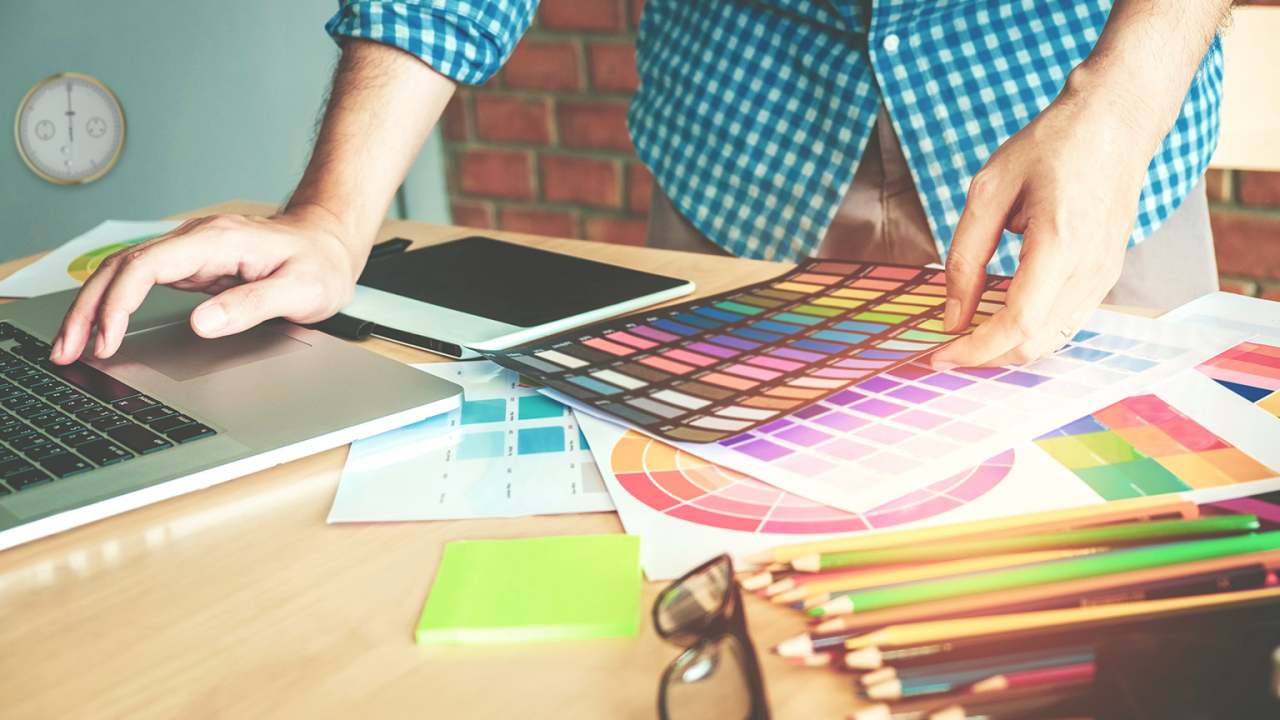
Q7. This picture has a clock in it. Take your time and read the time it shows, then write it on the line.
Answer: 6:31
